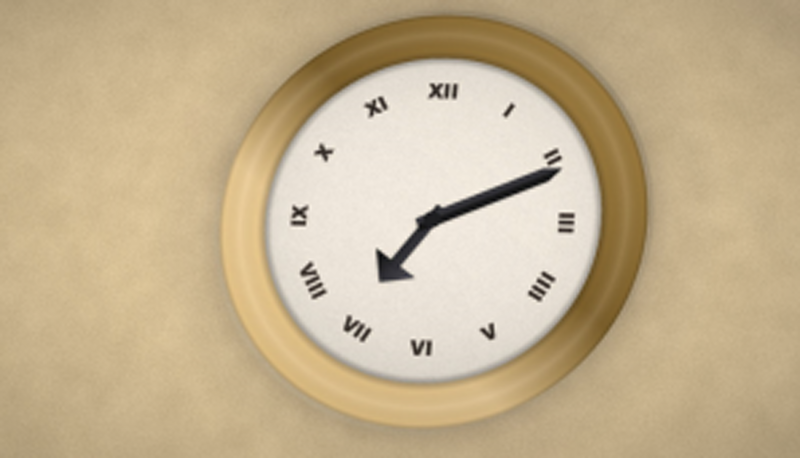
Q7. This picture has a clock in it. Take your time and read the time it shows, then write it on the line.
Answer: 7:11
